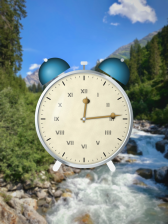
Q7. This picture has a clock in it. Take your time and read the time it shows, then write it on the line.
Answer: 12:14
